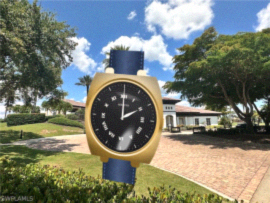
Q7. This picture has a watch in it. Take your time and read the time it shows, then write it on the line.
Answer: 2:00
